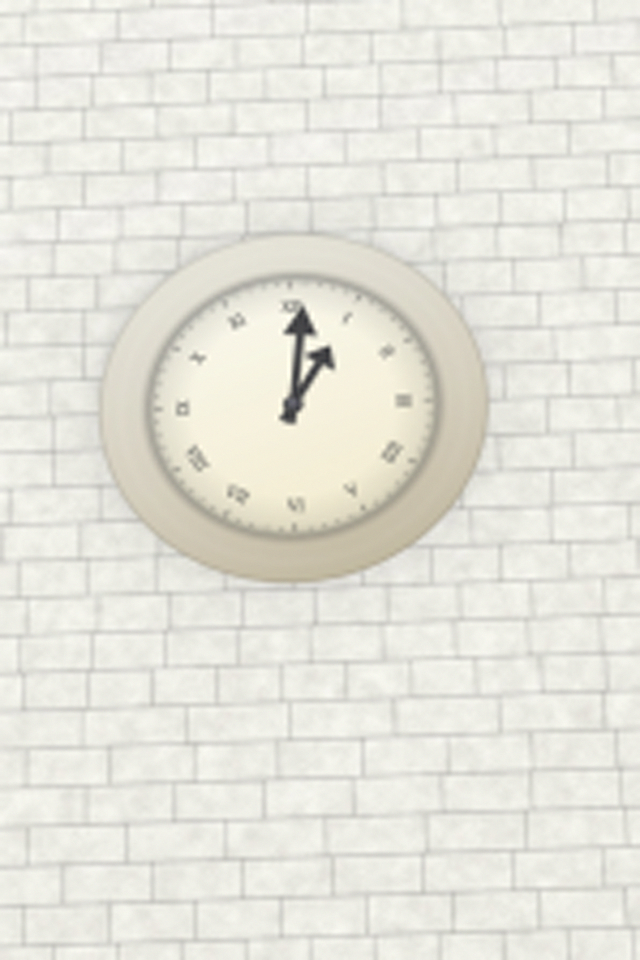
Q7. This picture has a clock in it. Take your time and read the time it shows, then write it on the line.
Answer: 1:01
